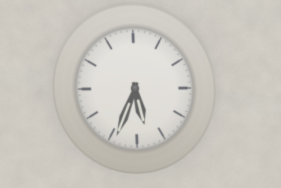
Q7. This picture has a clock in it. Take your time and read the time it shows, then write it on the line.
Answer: 5:34
